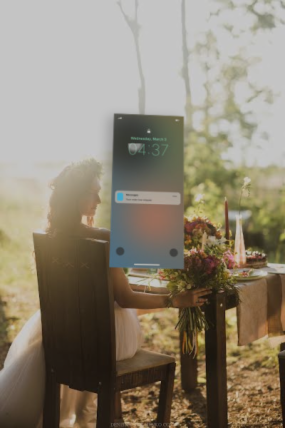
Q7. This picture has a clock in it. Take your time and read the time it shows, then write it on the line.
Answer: 4:37
